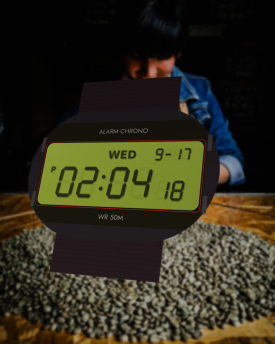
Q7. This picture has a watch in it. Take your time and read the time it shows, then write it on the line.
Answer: 2:04:18
